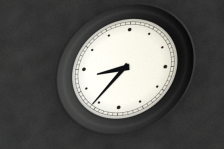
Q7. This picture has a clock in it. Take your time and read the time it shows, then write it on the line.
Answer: 8:36
